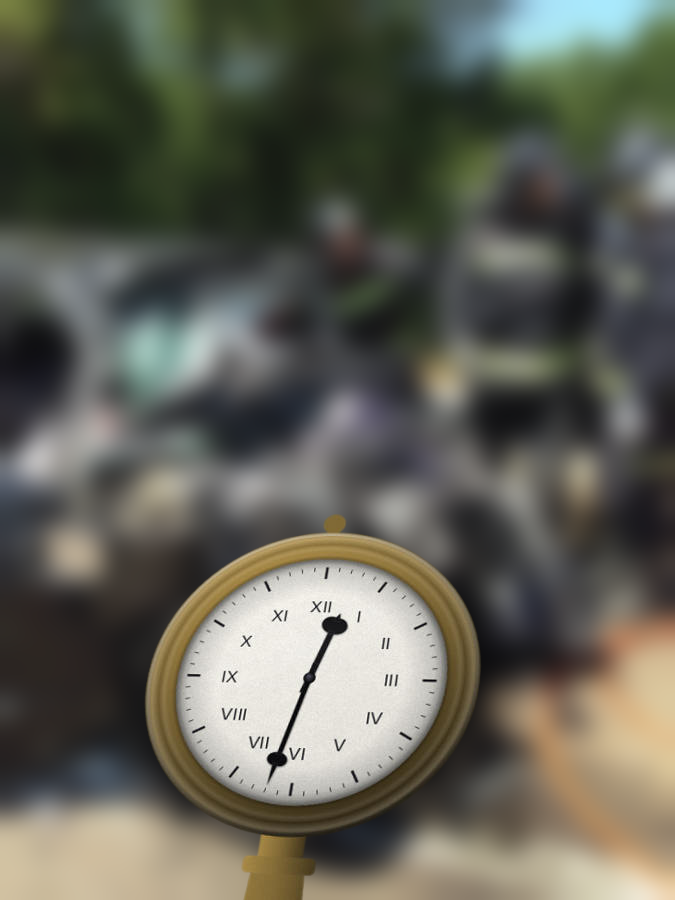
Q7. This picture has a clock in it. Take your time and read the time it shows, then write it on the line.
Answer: 12:32
